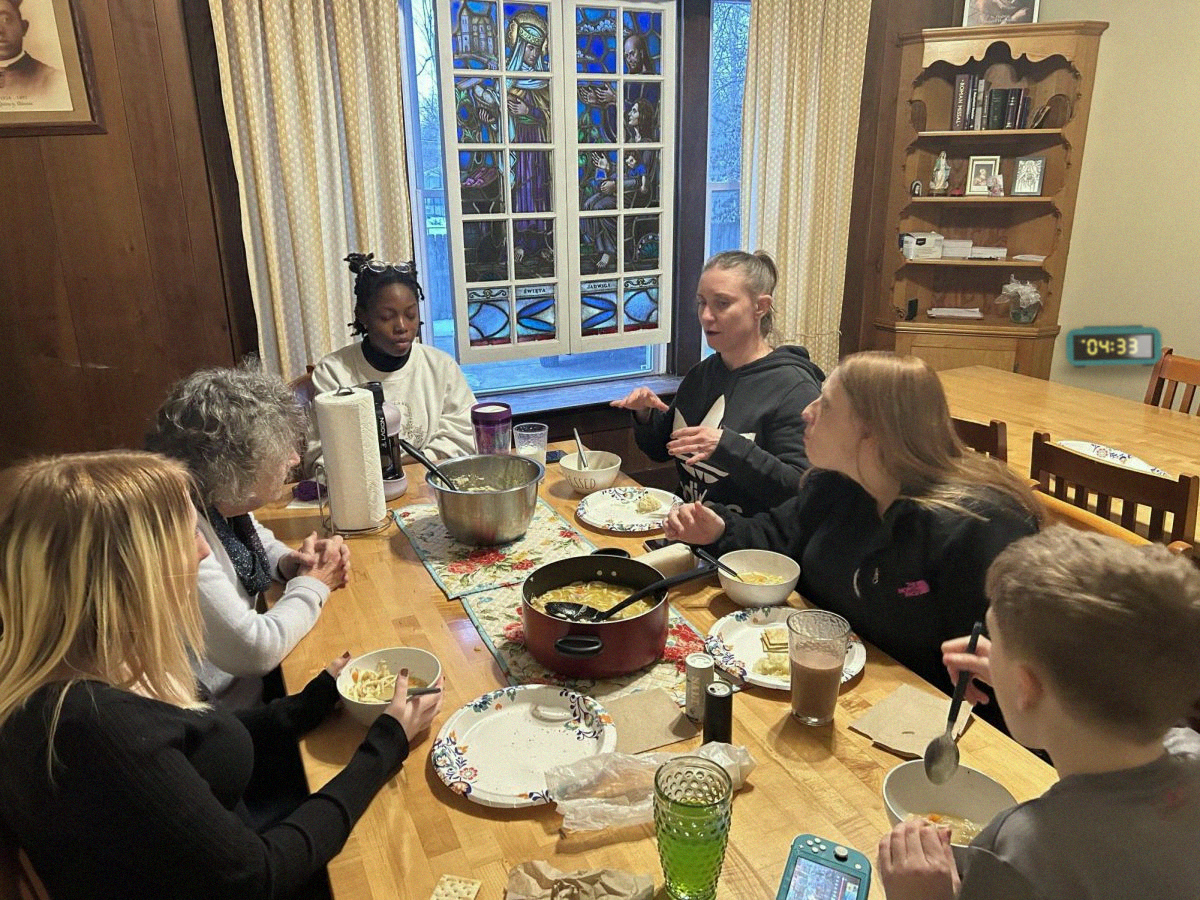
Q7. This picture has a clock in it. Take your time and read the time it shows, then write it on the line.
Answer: 4:33
